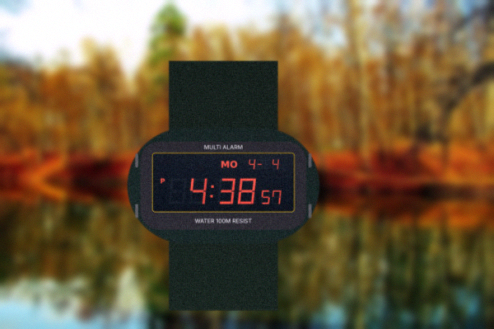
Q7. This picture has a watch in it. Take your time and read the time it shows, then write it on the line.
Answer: 4:38:57
